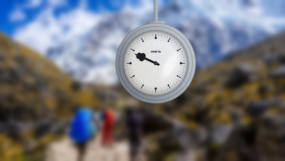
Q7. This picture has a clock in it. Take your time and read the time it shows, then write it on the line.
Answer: 9:49
